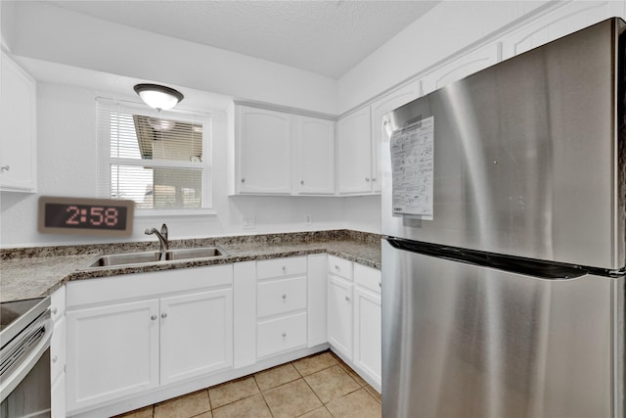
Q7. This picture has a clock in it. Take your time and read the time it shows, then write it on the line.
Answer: 2:58
